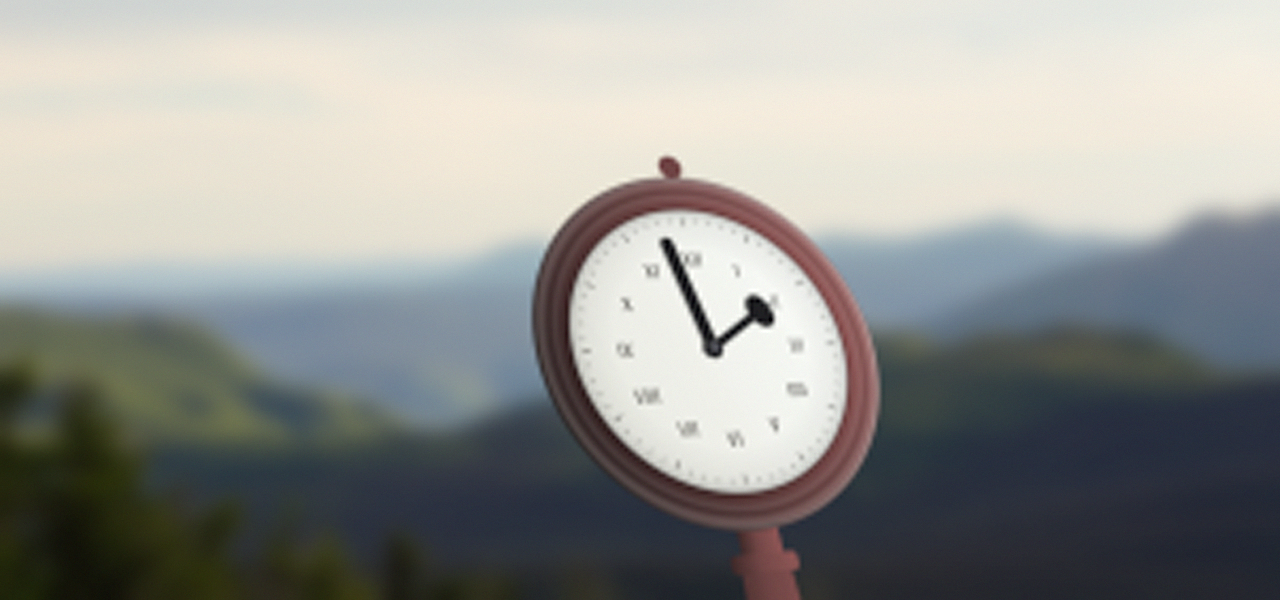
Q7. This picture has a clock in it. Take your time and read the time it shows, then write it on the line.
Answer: 1:58
